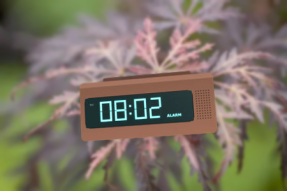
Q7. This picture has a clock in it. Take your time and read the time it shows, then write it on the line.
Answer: 8:02
